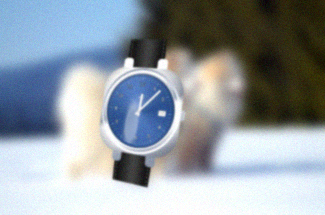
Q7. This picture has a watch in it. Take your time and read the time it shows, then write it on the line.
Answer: 12:07
